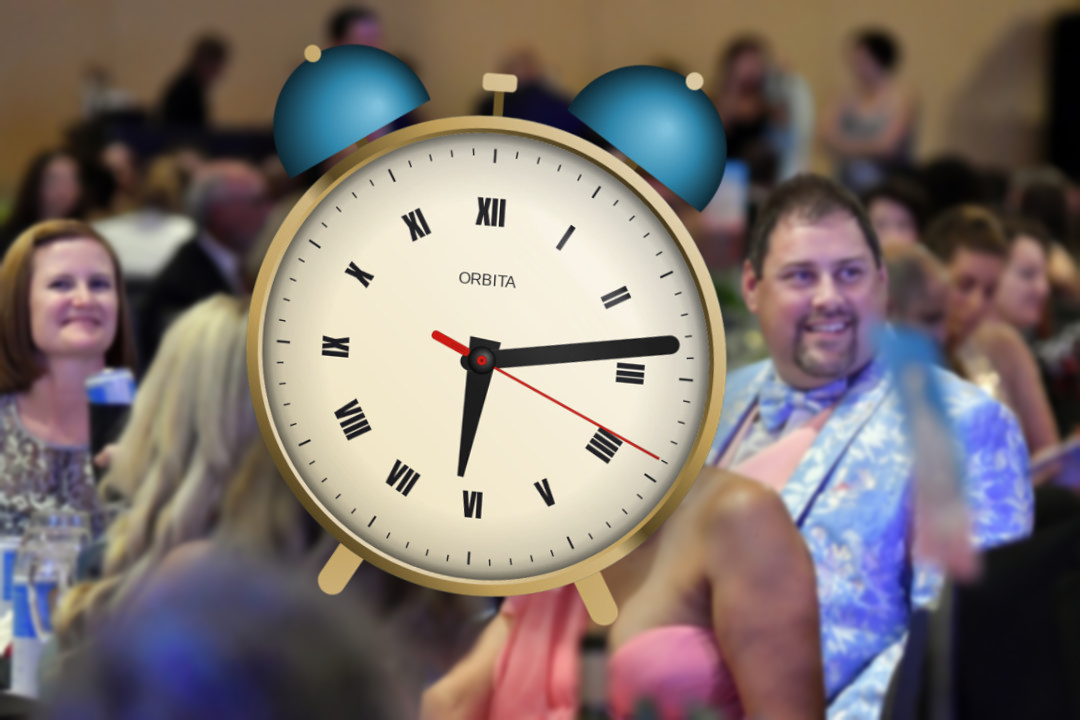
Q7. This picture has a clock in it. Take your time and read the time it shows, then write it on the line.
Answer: 6:13:19
